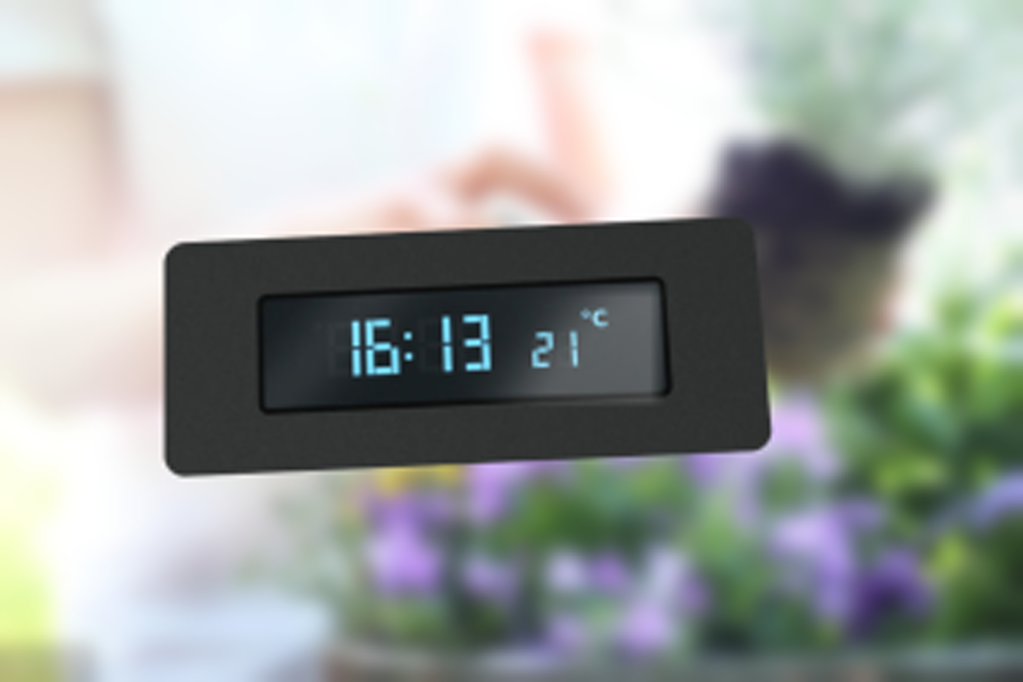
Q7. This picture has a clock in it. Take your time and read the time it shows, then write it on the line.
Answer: 16:13
